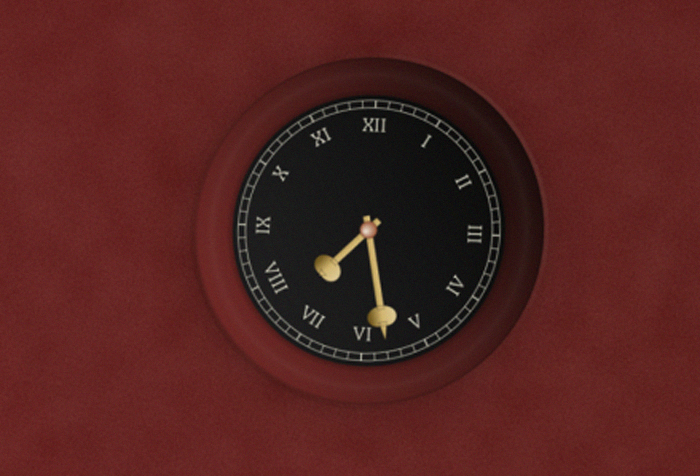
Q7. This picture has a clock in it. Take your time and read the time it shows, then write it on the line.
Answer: 7:28
